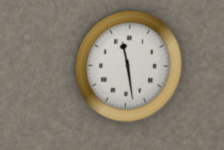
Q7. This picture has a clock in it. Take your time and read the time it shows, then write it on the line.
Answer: 11:28
